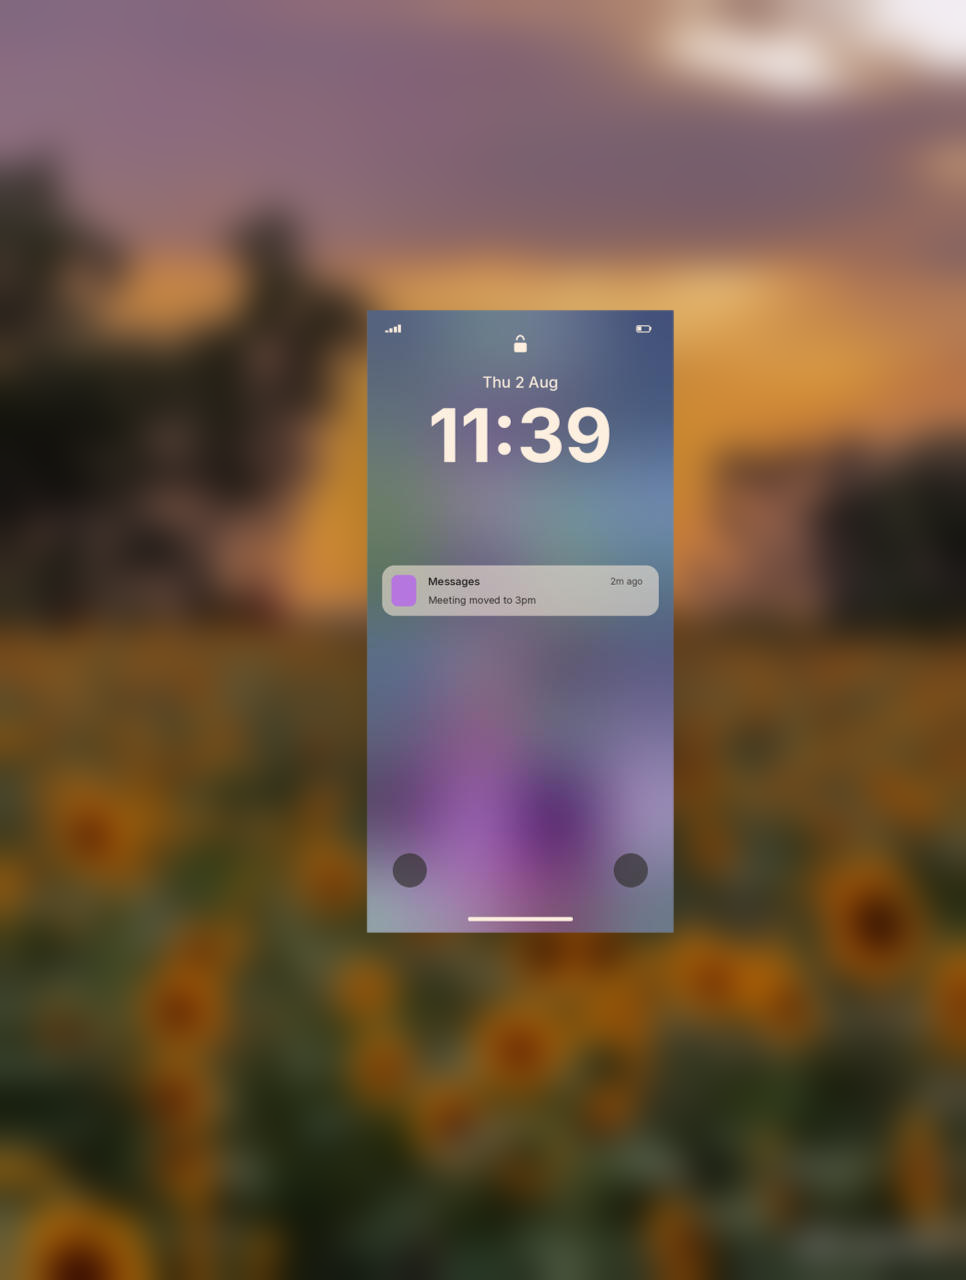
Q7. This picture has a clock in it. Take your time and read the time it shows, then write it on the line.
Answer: 11:39
